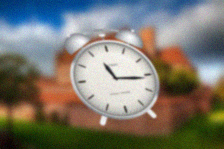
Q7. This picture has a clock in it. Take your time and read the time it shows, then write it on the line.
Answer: 11:16
